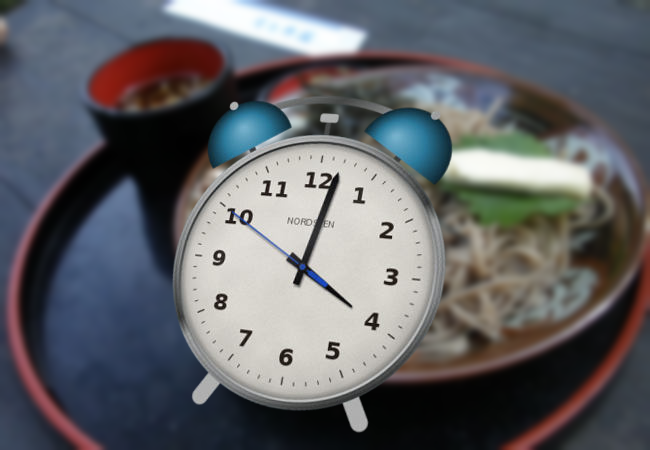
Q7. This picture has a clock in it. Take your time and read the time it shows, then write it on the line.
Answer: 4:01:50
